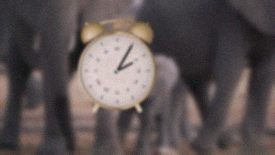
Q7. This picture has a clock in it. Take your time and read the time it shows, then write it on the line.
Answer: 2:05
